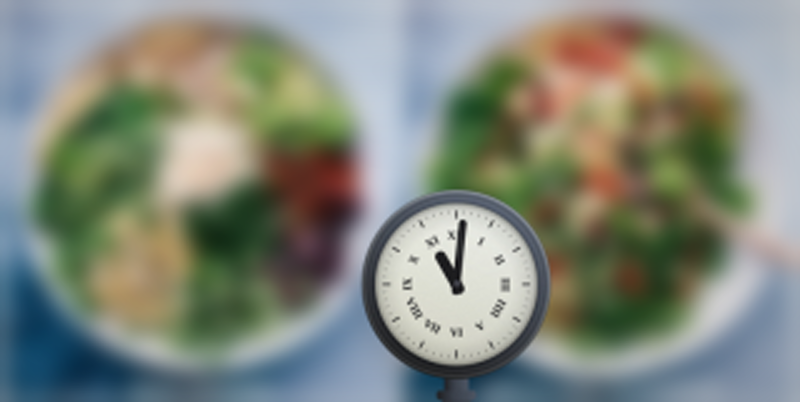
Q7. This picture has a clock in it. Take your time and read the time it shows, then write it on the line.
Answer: 11:01
